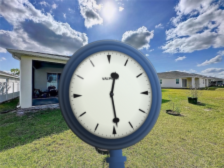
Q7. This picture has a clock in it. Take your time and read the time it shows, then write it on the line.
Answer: 12:29
